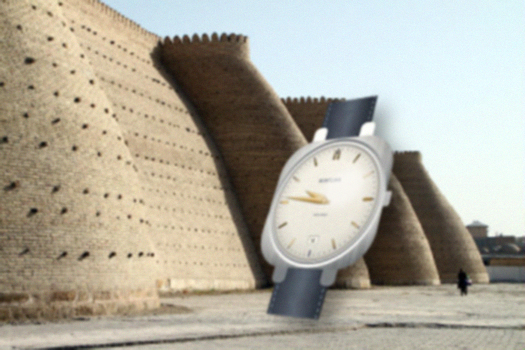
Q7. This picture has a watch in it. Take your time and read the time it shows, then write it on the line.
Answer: 9:46
